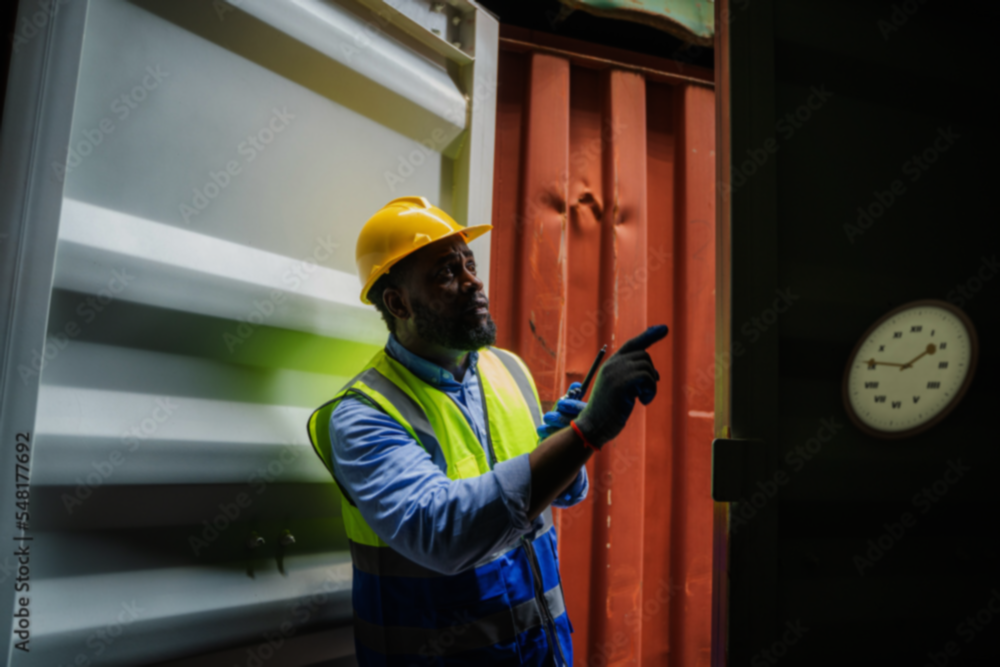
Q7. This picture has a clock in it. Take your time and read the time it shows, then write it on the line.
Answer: 1:46
